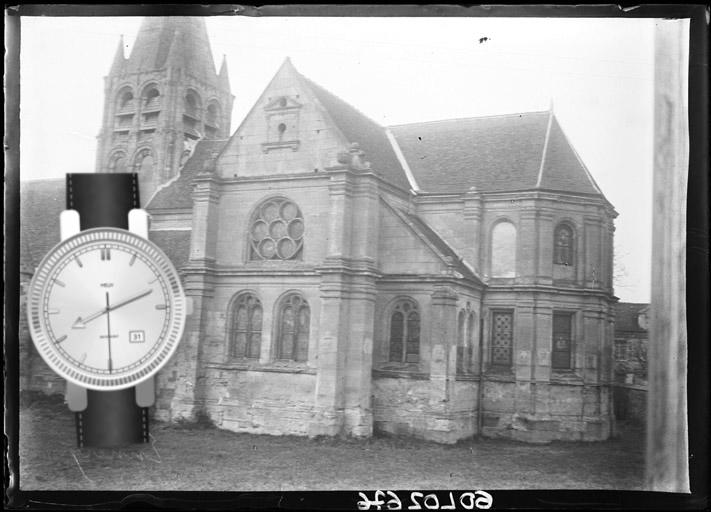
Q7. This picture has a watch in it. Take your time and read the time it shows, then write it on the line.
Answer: 8:11:30
